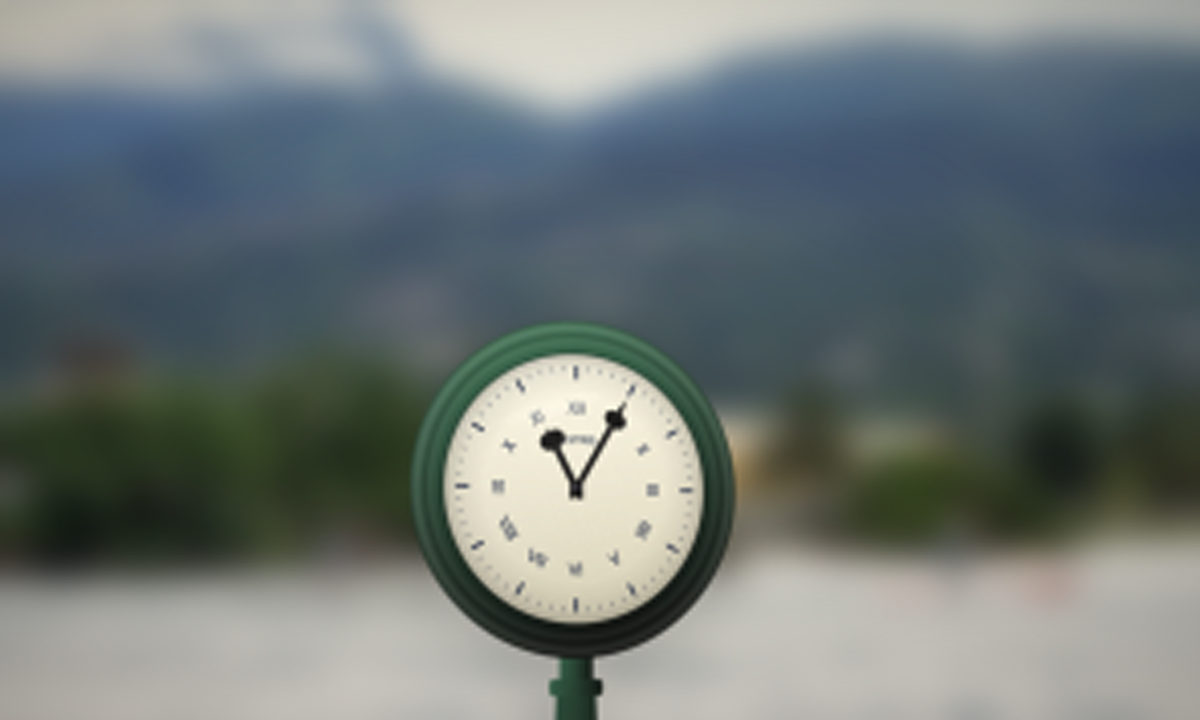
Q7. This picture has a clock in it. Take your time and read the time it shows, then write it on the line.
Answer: 11:05
